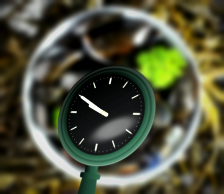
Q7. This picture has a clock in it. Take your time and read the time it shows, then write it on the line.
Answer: 9:50
